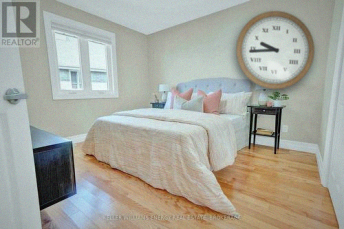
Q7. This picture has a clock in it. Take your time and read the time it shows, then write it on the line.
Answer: 9:44
